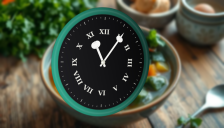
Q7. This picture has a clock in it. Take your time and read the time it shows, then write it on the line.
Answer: 11:06
